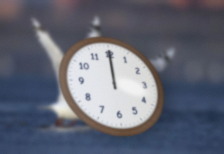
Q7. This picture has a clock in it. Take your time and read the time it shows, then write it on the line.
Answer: 12:00
